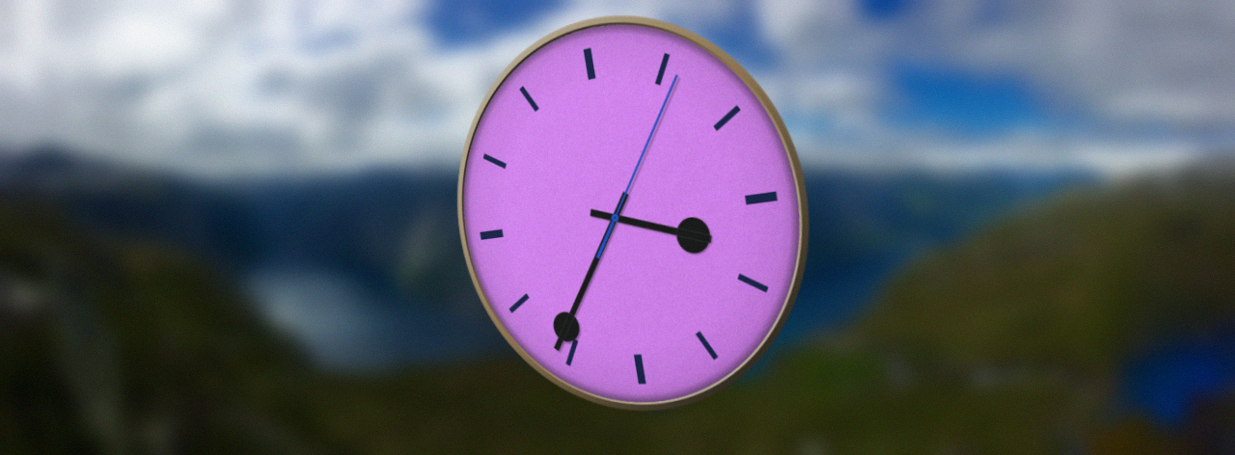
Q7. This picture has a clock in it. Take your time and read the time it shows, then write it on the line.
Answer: 3:36:06
